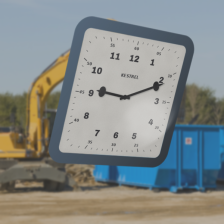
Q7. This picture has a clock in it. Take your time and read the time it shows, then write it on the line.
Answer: 9:11
